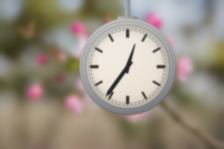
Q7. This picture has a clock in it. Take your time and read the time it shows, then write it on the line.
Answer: 12:36
